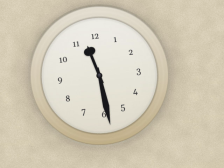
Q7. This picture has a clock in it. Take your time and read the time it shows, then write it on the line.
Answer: 11:29
